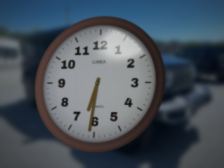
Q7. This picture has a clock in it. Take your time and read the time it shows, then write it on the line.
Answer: 6:31
